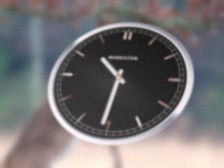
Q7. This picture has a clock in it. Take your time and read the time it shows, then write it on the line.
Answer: 10:31
